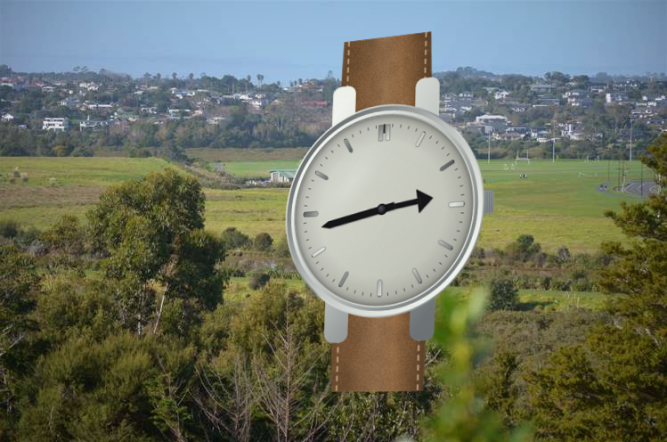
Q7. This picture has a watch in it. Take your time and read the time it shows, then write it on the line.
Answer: 2:43
